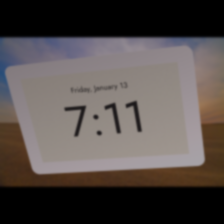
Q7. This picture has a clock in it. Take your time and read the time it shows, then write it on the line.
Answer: 7:11
